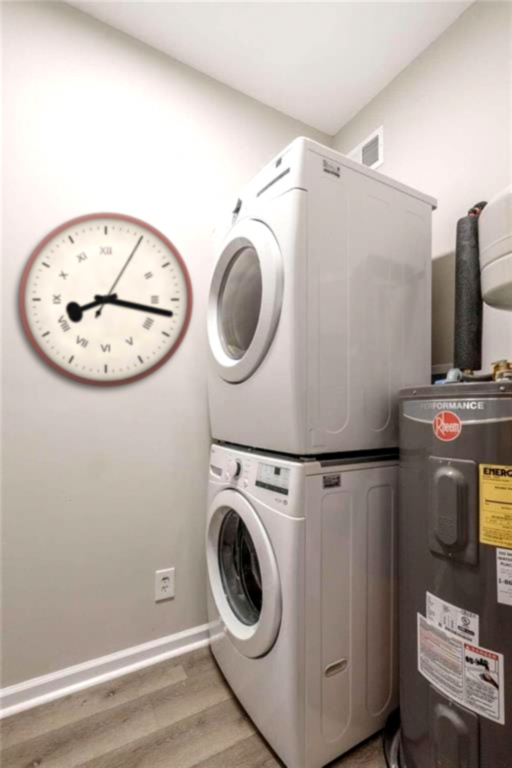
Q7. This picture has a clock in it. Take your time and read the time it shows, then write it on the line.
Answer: 8:17:05
